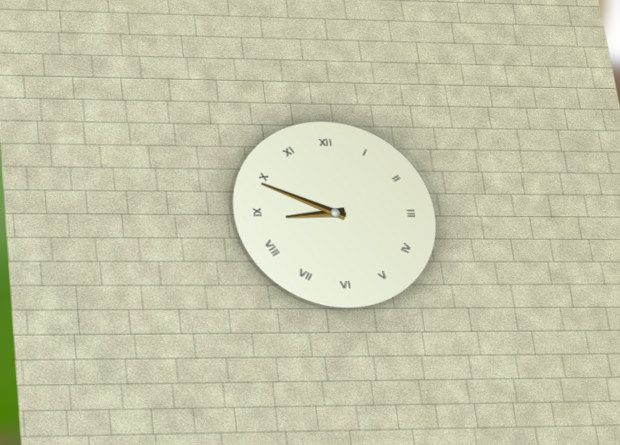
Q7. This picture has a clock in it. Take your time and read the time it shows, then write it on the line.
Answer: 8:49
